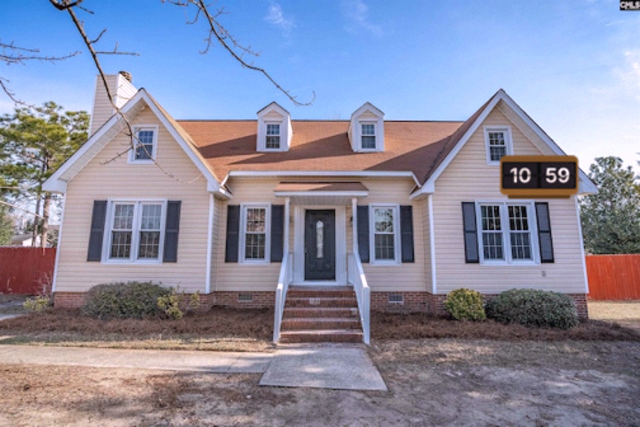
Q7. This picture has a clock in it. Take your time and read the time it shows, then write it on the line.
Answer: 10:59
